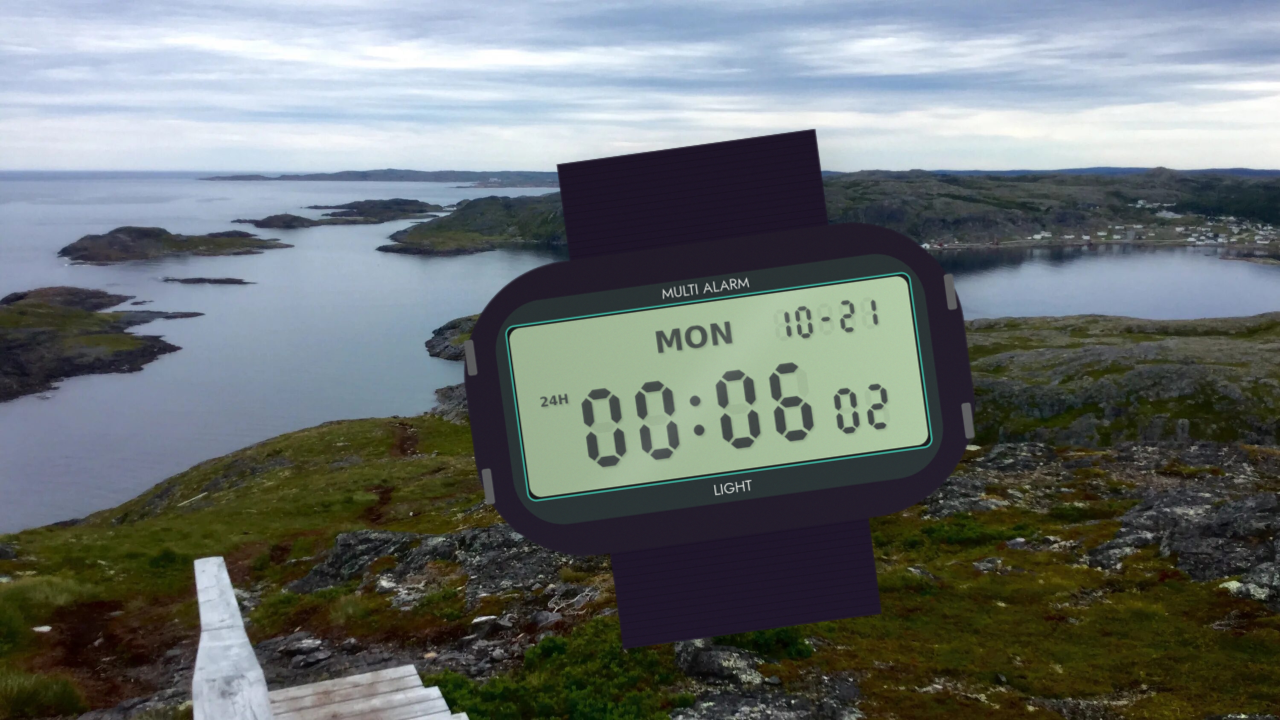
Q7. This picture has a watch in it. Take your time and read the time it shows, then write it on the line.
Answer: 0:06:02
